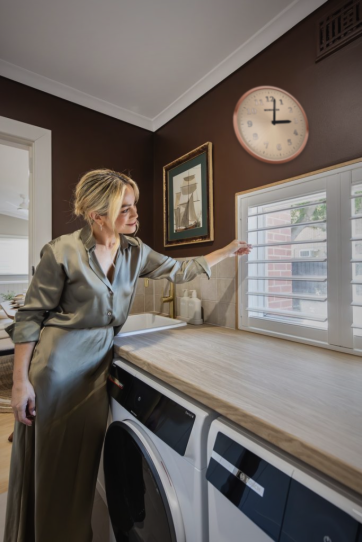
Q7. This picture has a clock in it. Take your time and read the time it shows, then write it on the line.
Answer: 3:02
